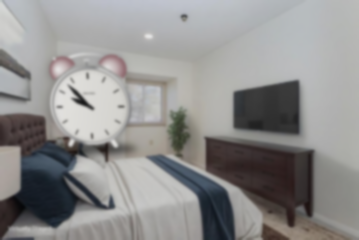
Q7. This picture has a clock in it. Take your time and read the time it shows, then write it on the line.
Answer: 9:53
